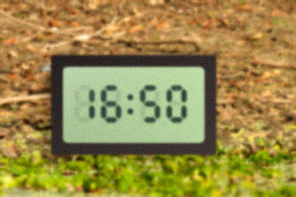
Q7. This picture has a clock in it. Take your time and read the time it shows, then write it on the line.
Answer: 16:50
